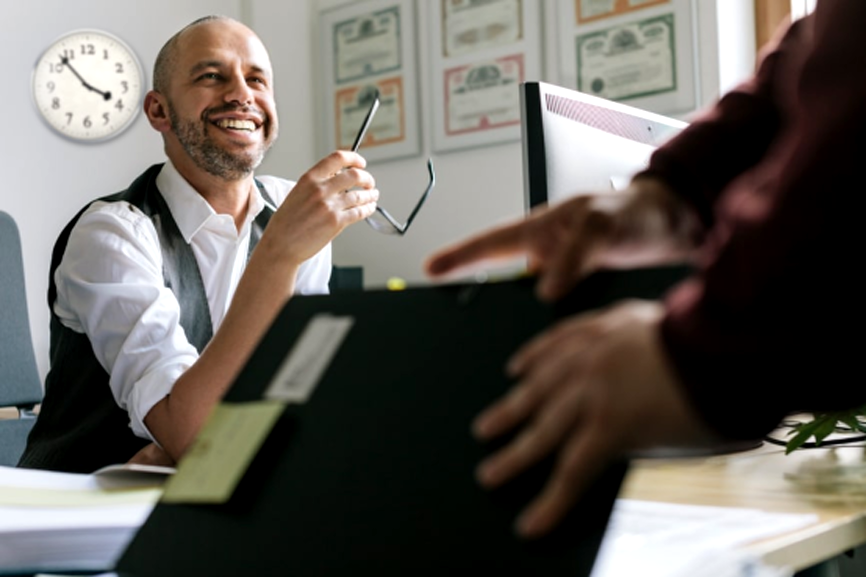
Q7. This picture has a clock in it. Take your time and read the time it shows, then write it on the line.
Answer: 3:53
